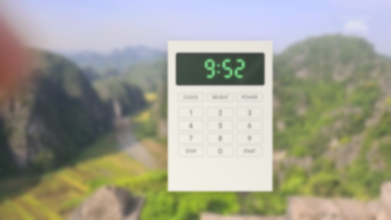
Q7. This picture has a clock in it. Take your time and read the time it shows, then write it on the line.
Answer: 9:52
